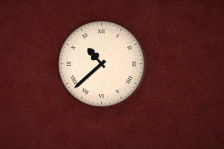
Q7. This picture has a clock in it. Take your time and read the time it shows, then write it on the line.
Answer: 10:38
